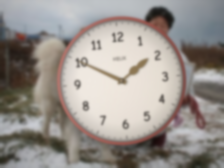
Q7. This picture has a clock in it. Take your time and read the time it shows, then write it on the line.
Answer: 1:50
